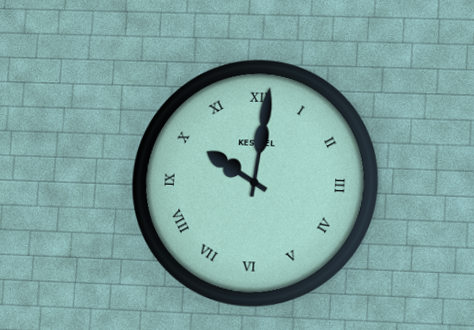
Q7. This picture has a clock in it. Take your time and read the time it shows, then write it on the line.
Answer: 10:01
